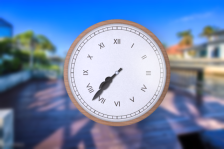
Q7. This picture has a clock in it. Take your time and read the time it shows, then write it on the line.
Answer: 7:37
